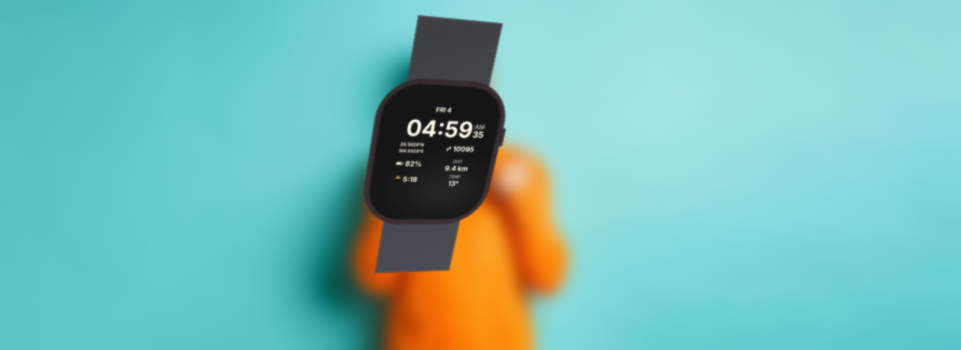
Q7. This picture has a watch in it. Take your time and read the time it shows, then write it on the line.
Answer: 4:59
